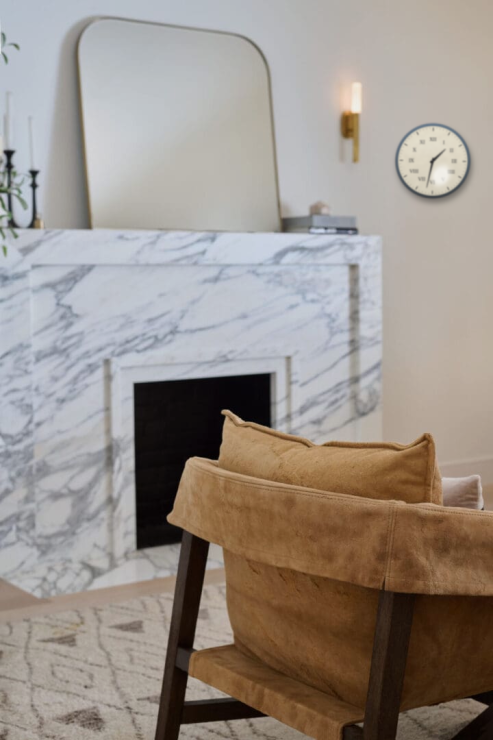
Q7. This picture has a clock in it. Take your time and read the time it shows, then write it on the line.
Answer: 1:32
